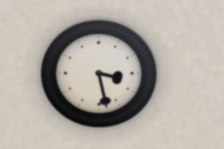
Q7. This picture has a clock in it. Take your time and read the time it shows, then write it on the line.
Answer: 3:28
